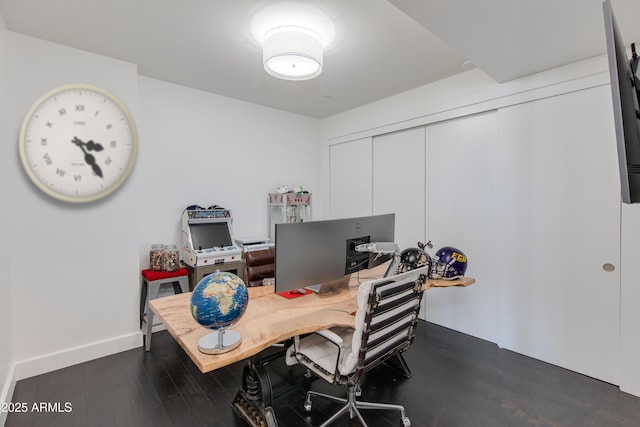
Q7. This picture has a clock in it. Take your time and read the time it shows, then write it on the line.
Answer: 3:24
